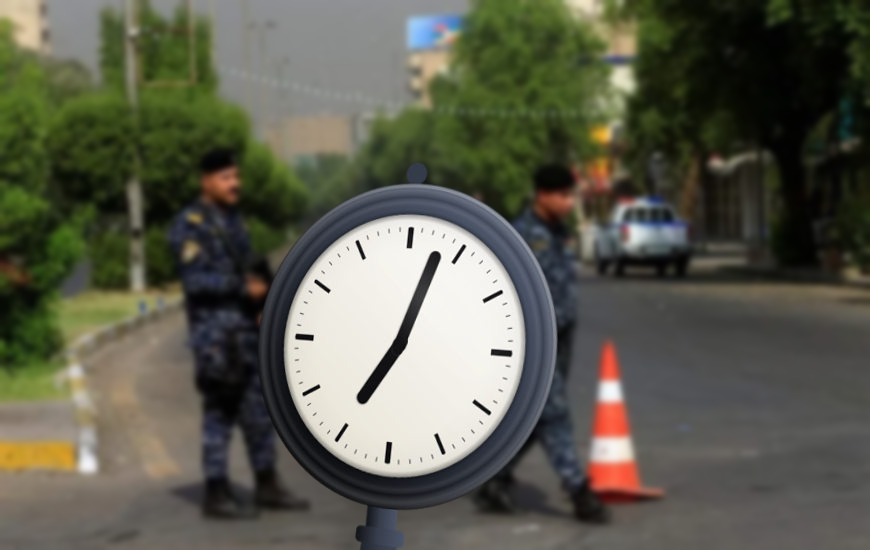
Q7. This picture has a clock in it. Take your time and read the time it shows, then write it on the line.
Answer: 7:03
